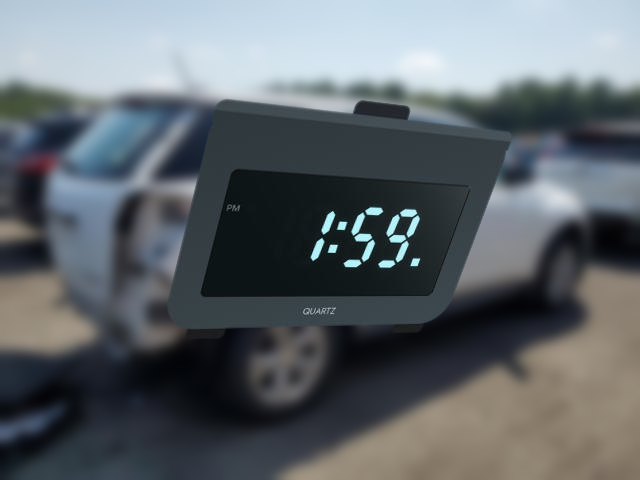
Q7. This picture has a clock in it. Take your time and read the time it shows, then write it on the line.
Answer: 1:59
